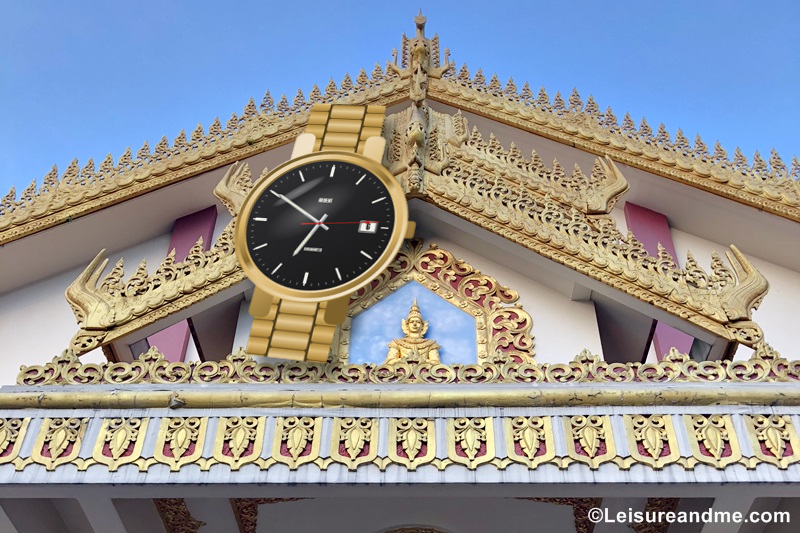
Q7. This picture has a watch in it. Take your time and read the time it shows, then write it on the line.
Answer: 6:50:14
